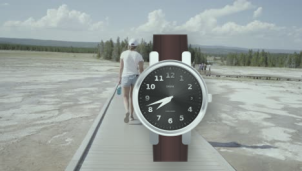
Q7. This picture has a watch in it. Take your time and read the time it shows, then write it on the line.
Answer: 7:42
